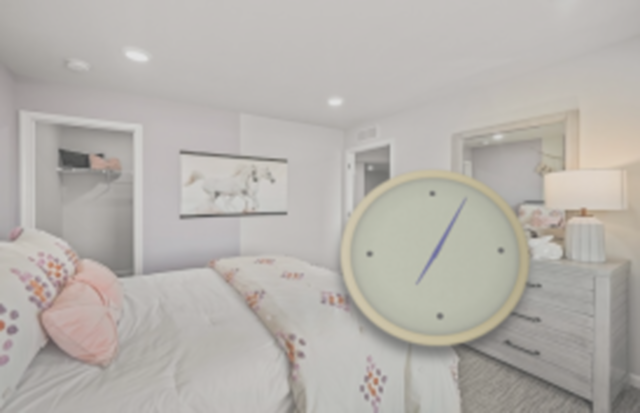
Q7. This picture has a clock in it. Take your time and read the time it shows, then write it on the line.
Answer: 7:05
